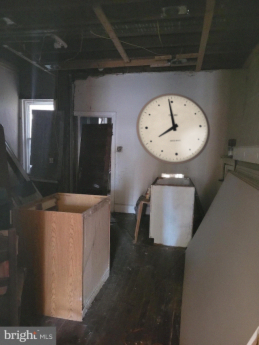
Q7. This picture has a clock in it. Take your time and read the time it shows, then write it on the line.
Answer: 7:59
